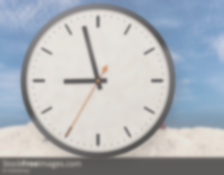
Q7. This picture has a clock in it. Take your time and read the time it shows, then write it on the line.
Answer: 8:57:35
